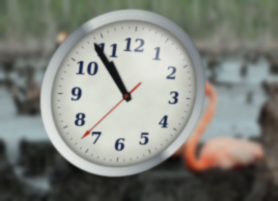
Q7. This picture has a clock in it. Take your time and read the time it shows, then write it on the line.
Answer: 10:53:37
